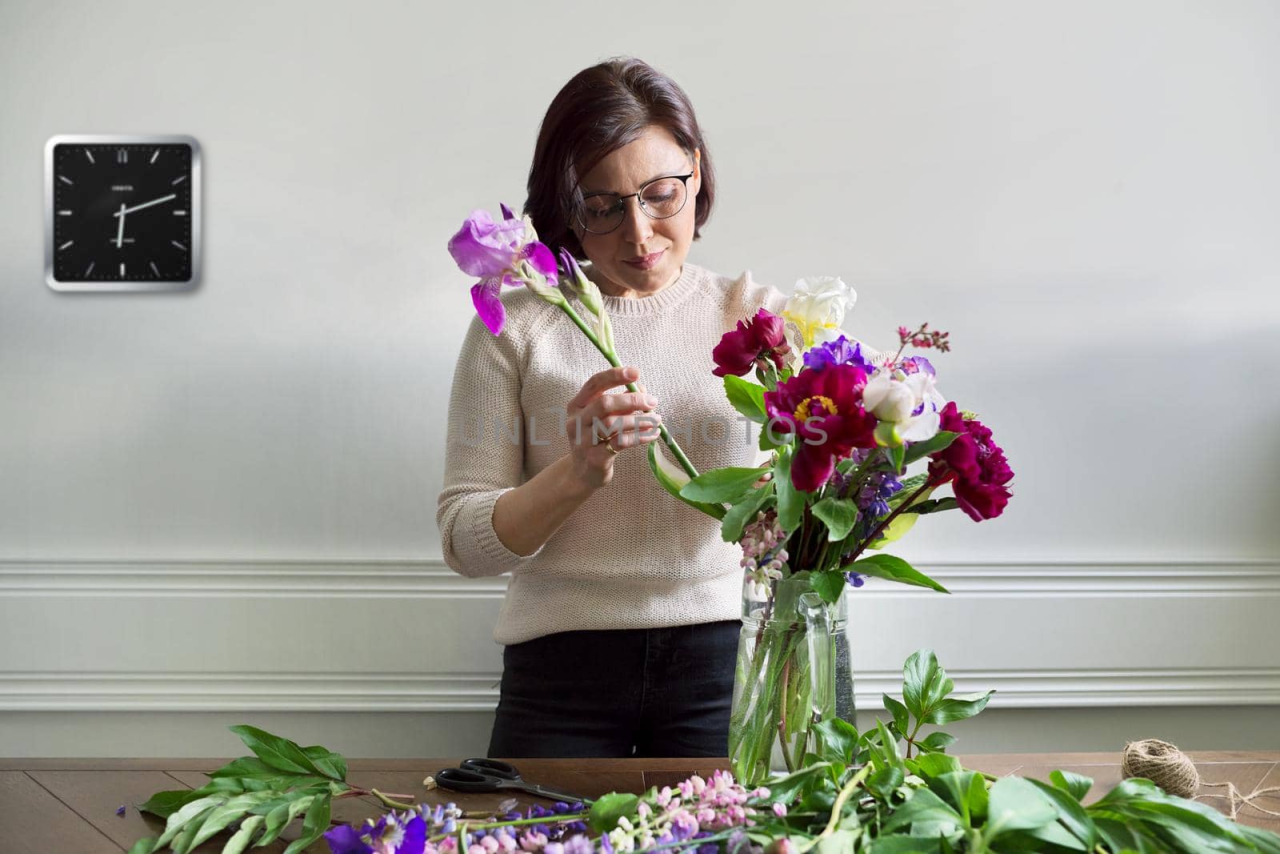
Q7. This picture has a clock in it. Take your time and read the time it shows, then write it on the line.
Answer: 6:12
